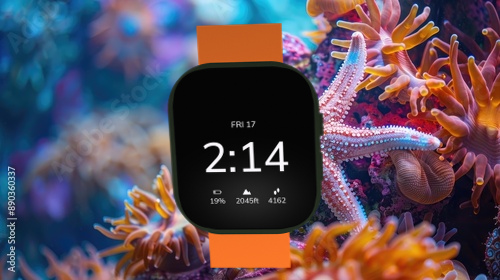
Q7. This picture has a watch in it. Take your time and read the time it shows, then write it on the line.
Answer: 2:14
